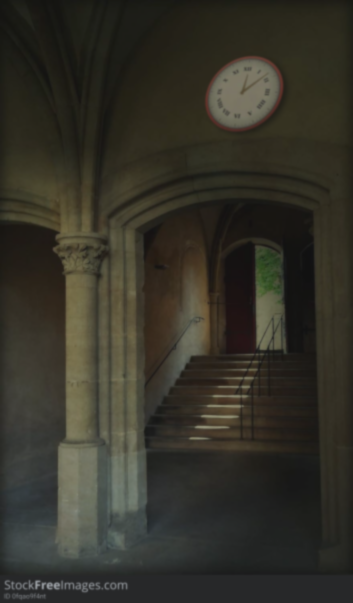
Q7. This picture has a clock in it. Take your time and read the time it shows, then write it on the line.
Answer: 12:08
